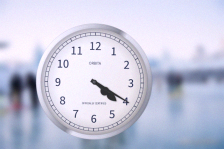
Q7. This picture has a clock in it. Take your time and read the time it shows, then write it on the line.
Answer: 4:20
